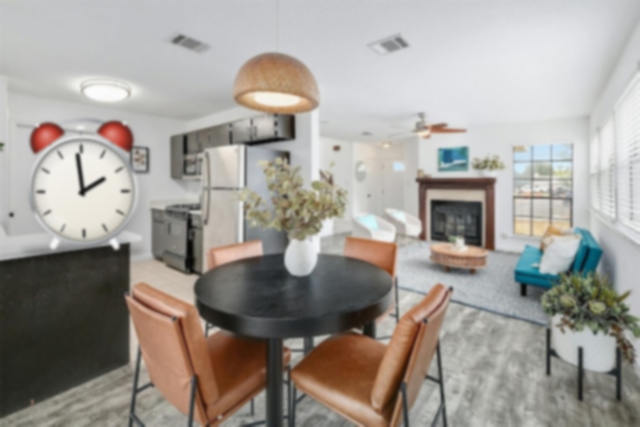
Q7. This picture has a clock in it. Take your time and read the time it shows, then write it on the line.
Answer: 1:59
